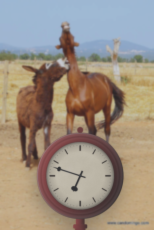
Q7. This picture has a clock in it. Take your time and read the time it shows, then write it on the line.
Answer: 6:48
